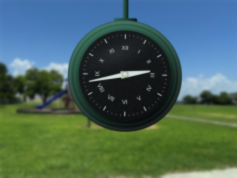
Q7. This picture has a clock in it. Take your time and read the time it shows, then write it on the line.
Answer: 2:43
